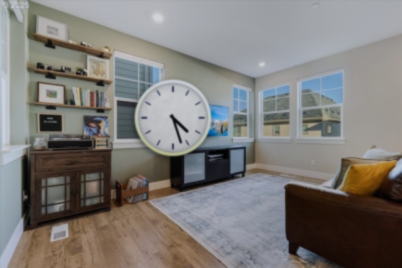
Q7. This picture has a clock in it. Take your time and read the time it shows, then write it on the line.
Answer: 4:27
